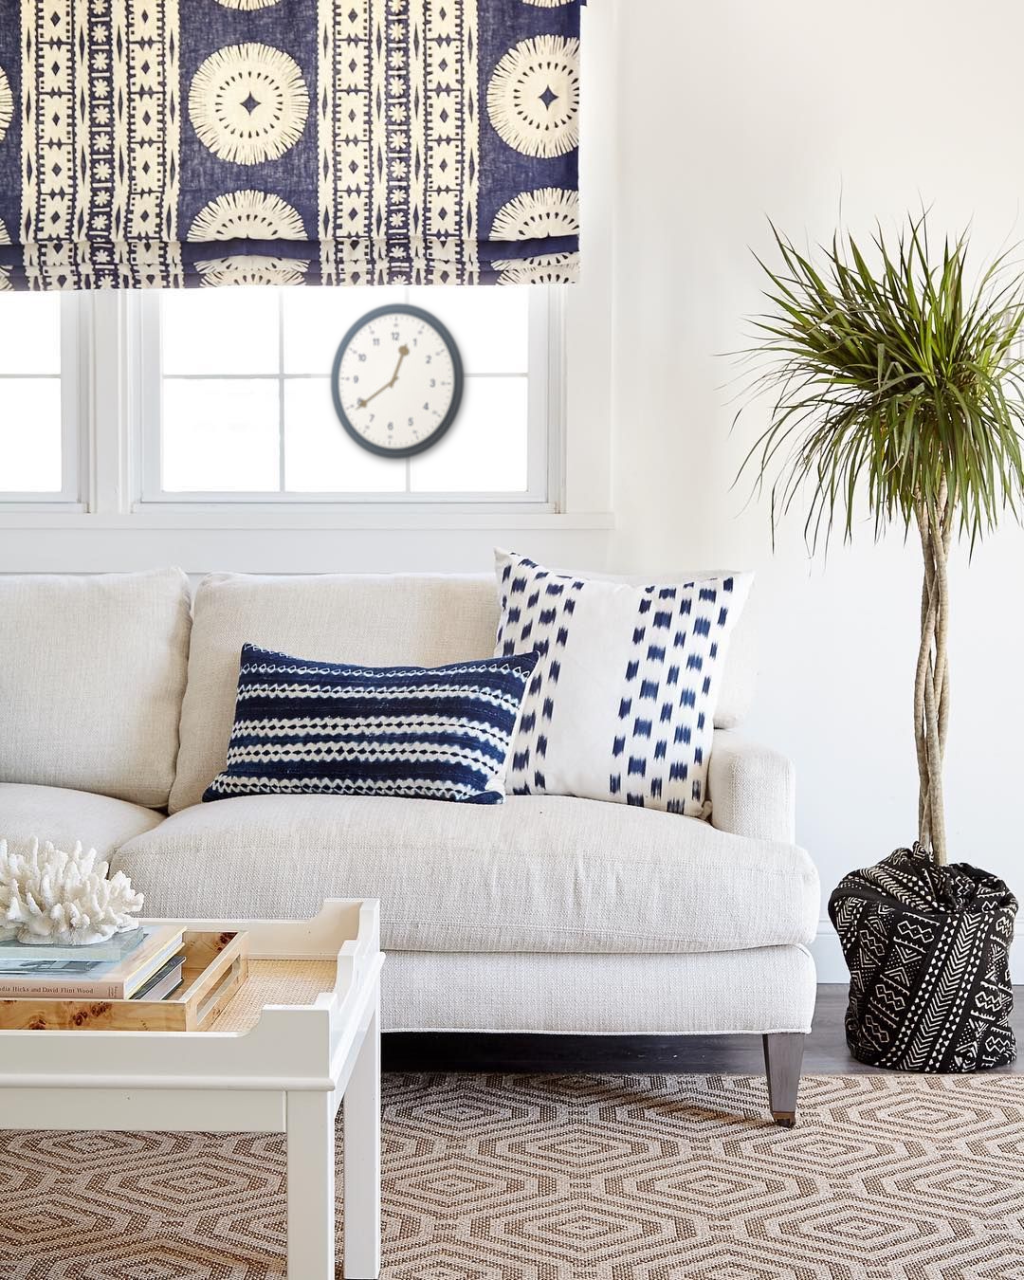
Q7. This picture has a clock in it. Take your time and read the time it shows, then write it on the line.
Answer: 12:39
